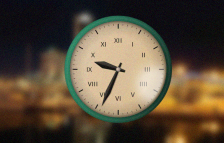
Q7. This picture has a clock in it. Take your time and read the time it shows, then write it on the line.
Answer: 9:34
